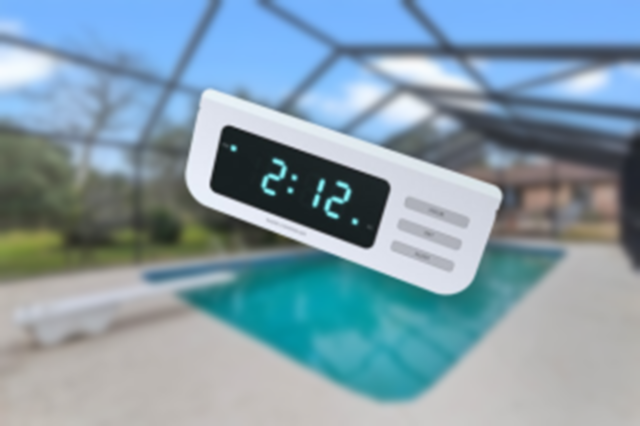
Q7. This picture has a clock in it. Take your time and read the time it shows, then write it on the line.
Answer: 2:12
